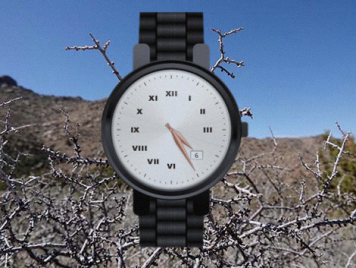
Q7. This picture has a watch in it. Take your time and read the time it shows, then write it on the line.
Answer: 4:25
